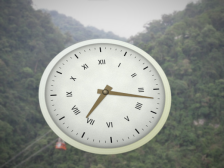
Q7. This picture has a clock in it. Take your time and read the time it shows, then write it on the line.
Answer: 7:17
